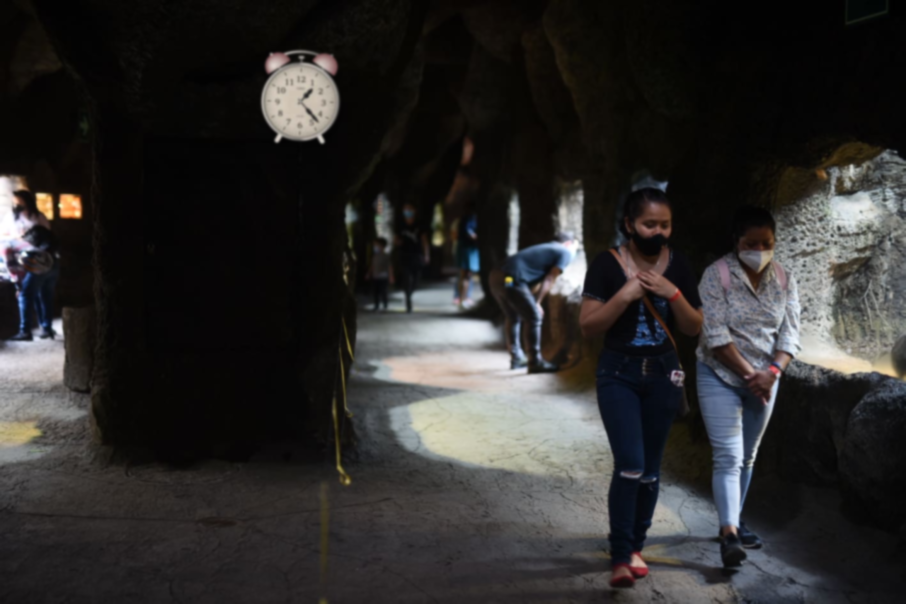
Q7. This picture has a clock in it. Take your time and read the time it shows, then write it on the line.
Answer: 1:23
